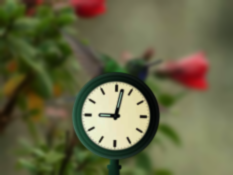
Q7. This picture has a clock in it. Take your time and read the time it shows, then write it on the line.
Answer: 9:02
